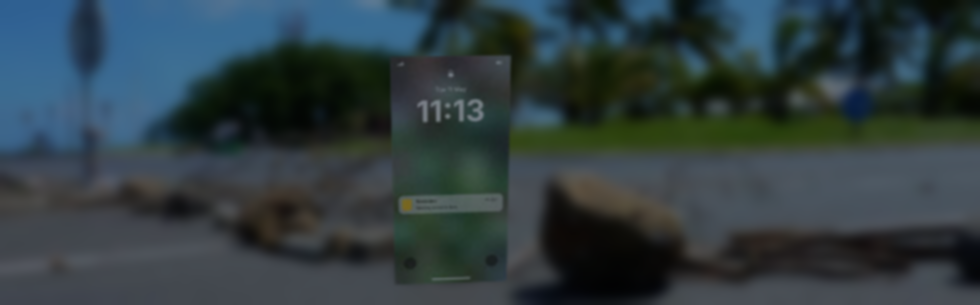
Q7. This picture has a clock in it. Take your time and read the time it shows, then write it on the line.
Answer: 11:13
